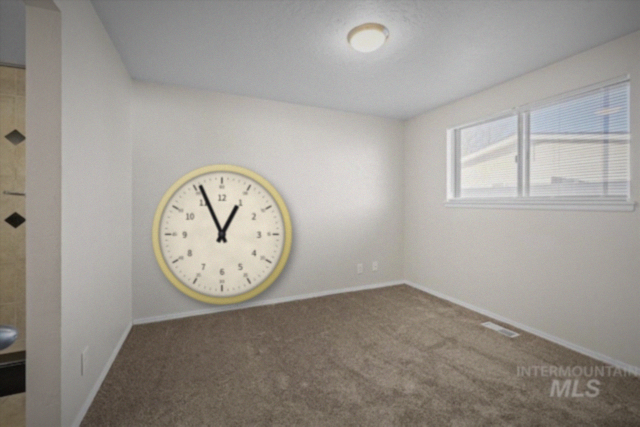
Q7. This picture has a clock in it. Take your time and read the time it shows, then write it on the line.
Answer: 12:56
